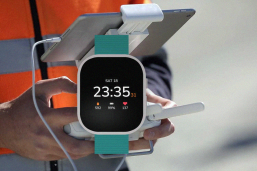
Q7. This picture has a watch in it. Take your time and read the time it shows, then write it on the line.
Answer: 23:35
